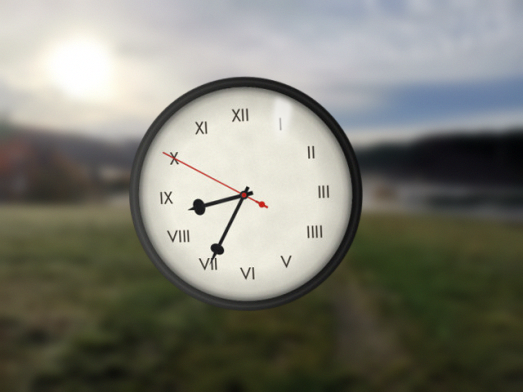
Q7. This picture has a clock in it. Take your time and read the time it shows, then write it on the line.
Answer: 8:34:50
